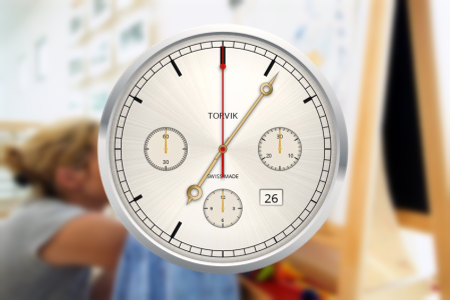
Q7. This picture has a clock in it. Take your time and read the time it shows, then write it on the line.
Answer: 7:06
